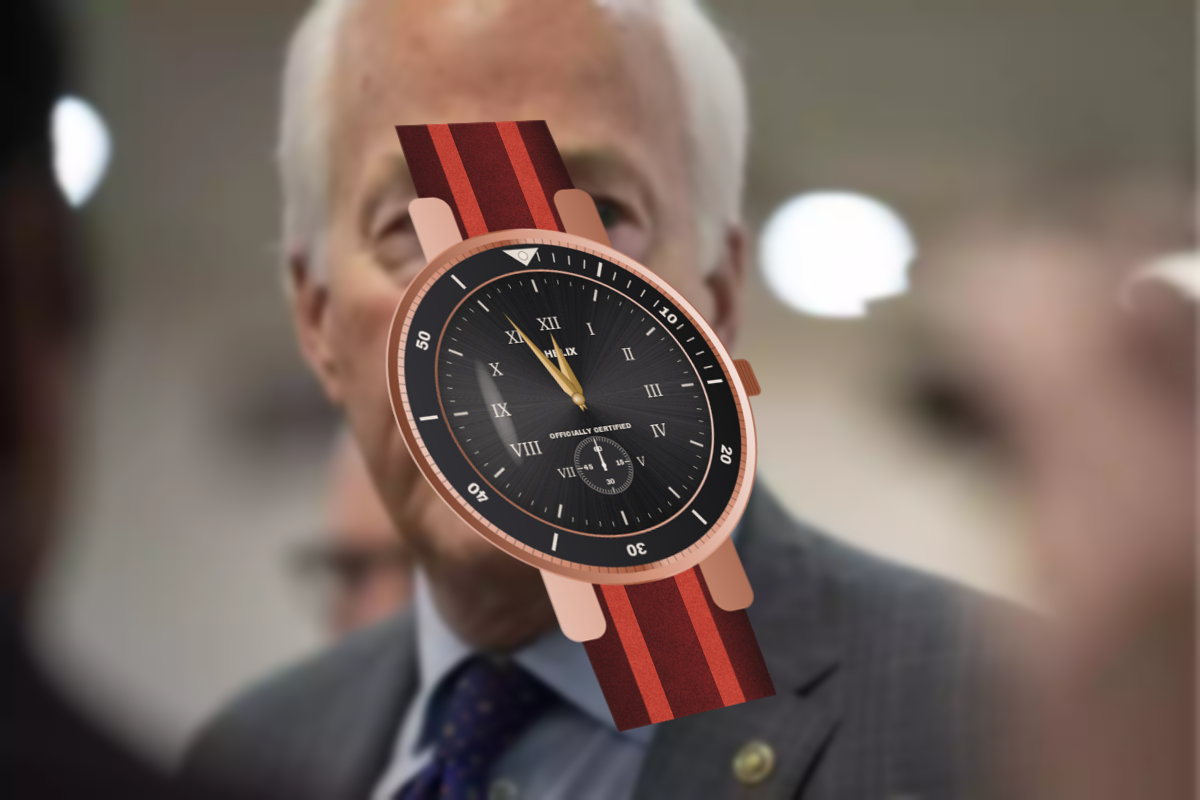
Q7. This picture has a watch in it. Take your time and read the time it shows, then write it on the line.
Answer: 11:56
